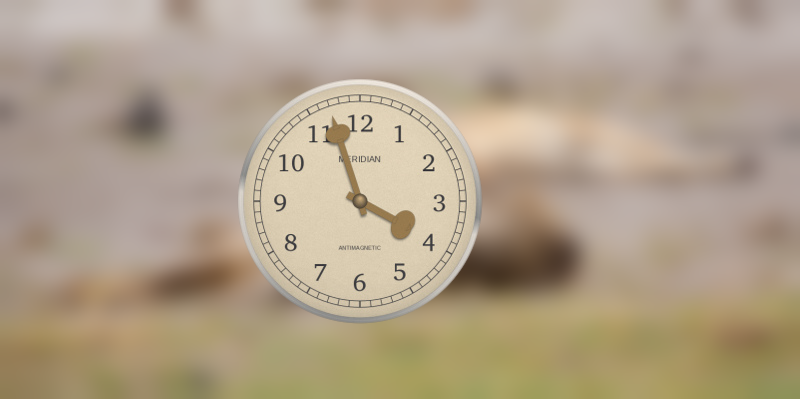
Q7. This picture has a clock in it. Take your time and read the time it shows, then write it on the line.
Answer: 3:57
